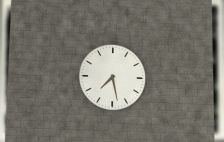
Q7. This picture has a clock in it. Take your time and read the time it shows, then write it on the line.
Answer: 7:28
